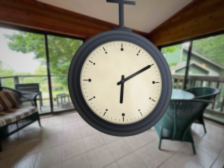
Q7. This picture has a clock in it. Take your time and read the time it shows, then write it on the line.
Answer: 6:10
